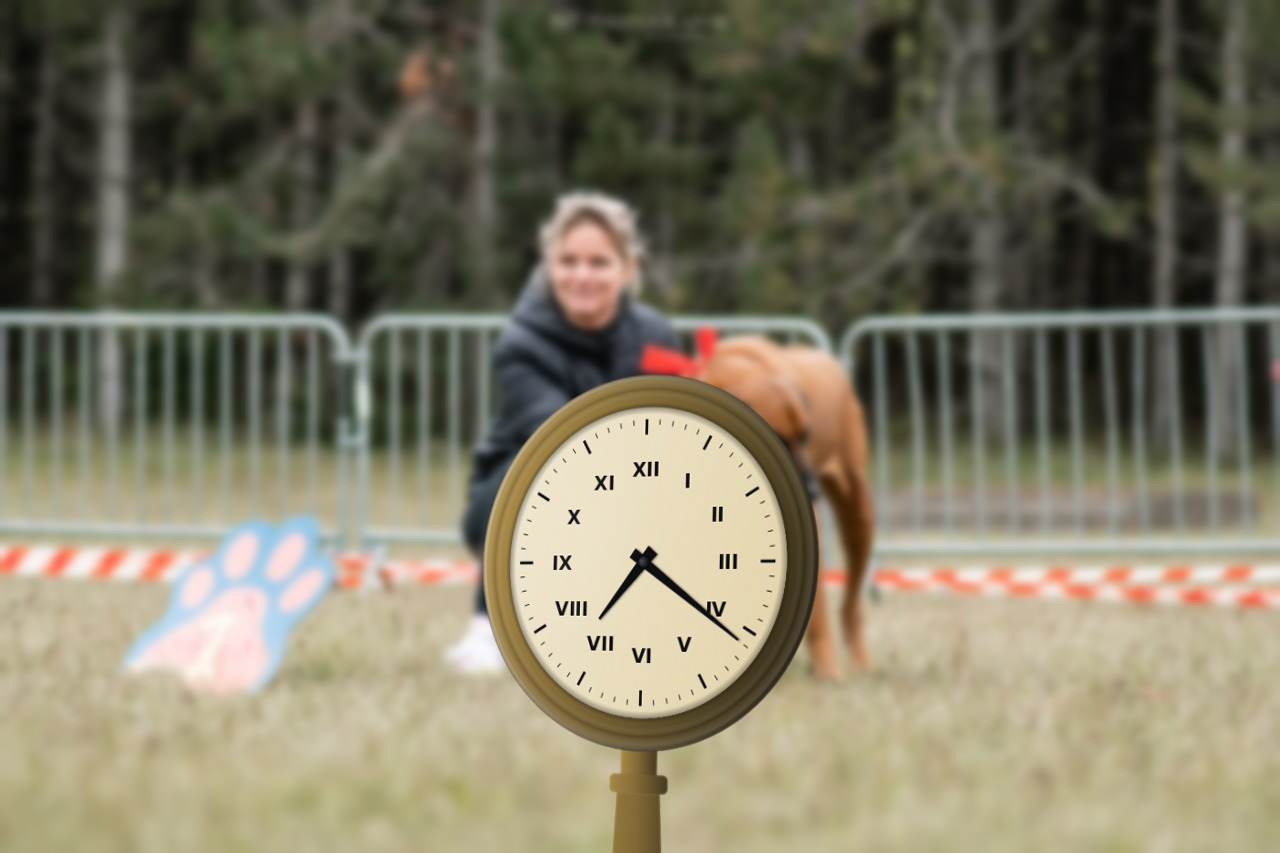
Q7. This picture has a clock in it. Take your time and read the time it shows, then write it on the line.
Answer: 7:21
